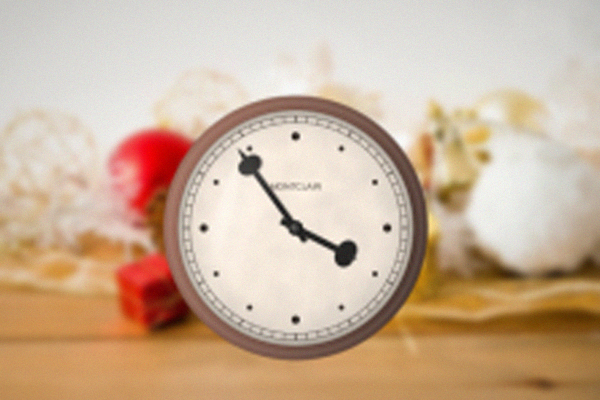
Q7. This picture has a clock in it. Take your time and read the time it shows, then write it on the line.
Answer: 3:54
